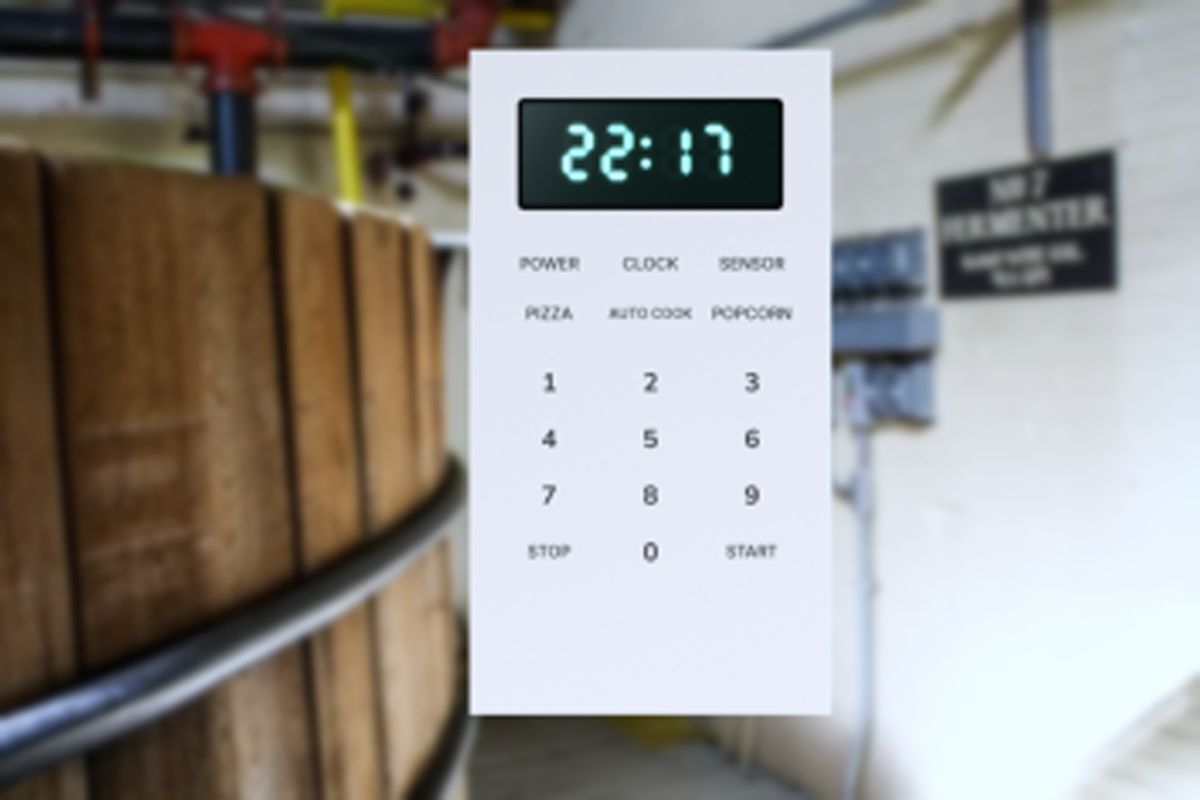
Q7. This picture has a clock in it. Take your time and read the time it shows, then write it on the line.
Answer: 22:17
